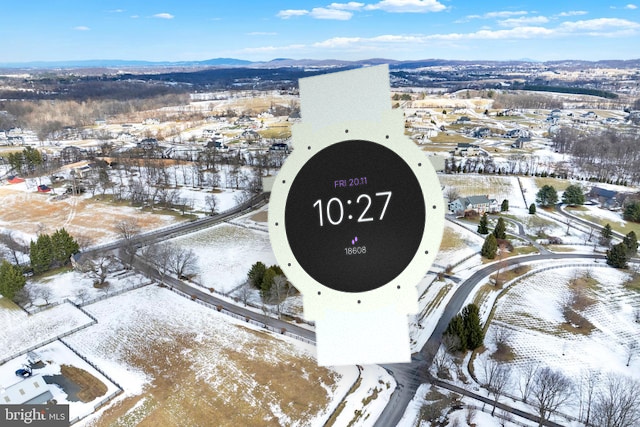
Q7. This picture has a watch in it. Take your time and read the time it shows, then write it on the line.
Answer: 10:27
